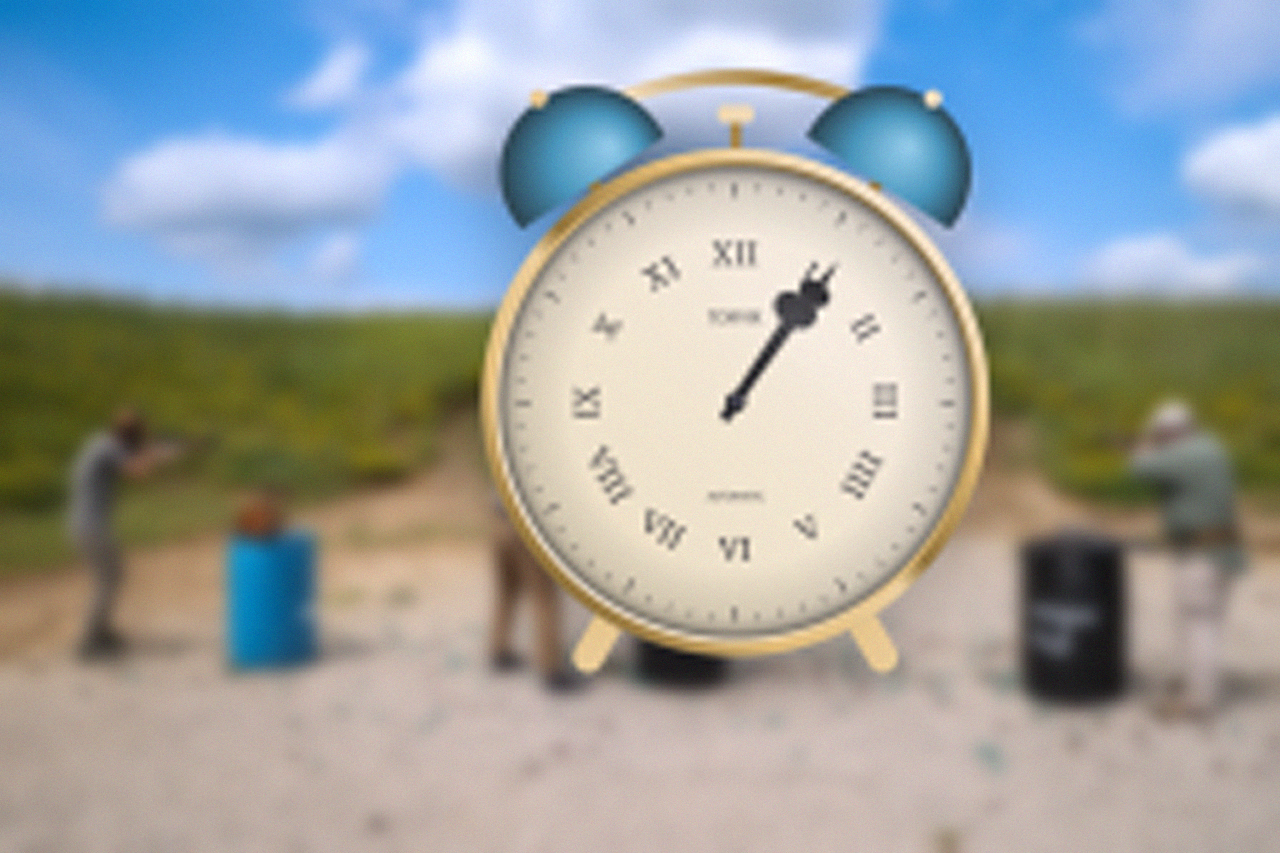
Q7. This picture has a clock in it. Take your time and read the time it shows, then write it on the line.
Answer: 1:06
